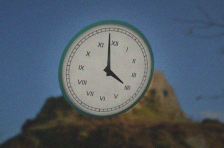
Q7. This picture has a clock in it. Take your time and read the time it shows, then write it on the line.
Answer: 3:58
